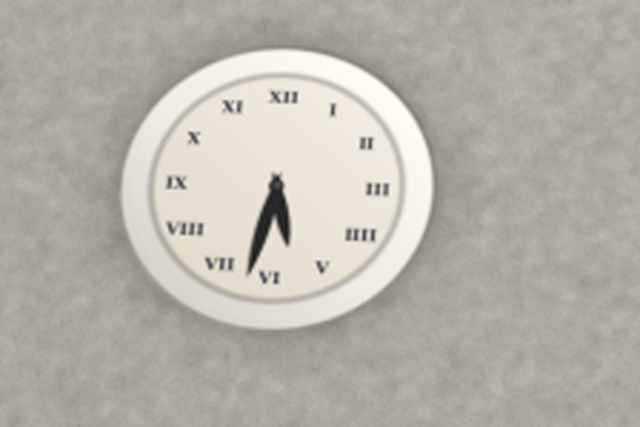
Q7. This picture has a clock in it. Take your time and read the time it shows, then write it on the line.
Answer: 5:32
